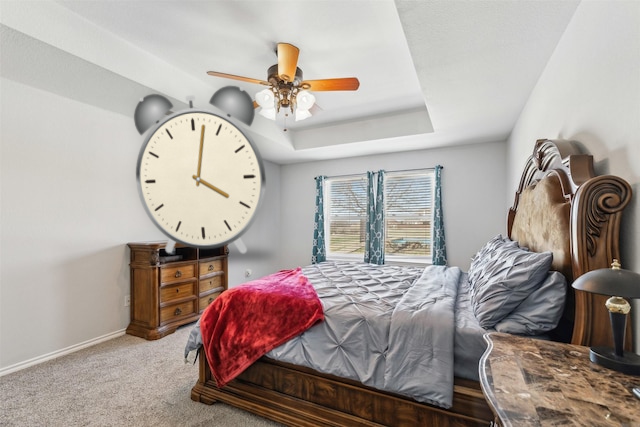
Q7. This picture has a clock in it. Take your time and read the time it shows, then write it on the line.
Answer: 4:02
